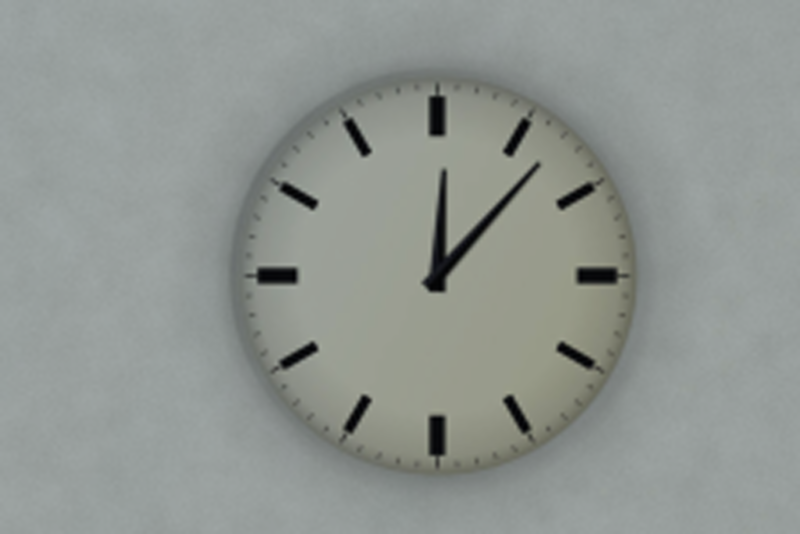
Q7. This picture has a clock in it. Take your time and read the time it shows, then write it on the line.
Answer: 12:07
